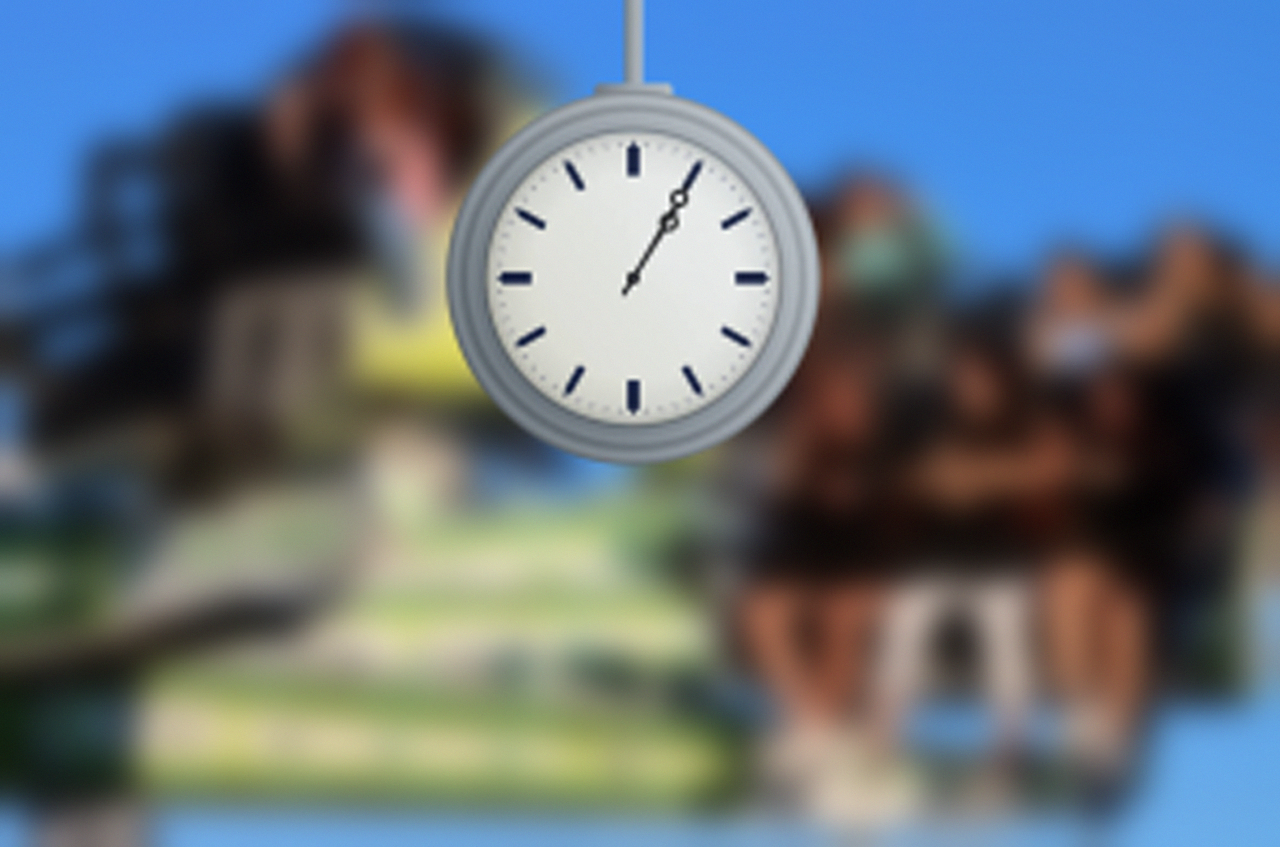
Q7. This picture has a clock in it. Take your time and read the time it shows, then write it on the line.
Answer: 1:05
